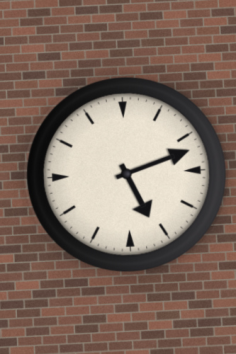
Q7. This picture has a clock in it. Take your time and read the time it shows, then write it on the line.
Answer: 5:12
